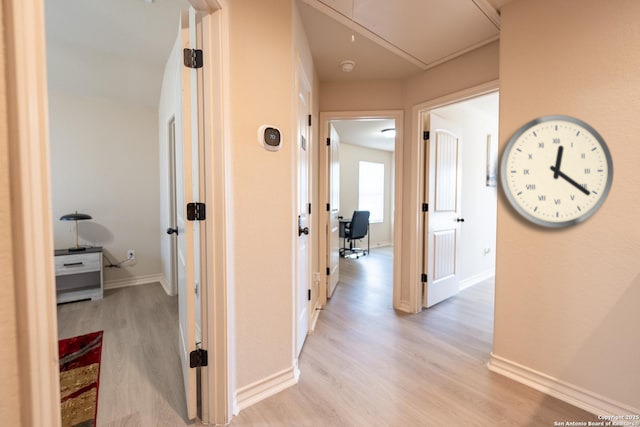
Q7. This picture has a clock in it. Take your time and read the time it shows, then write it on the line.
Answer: 12:21
